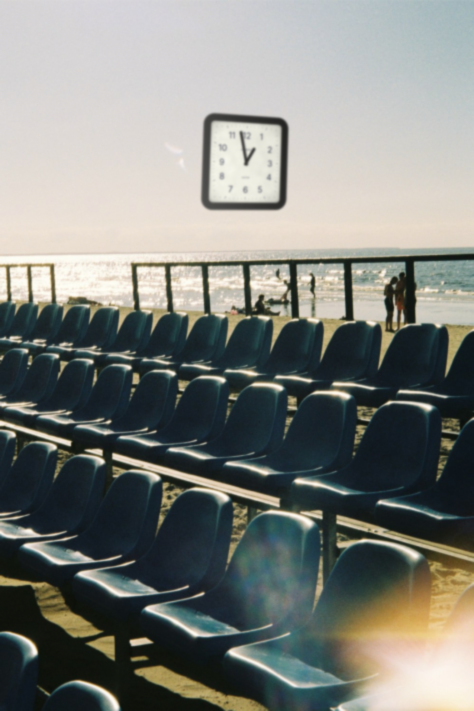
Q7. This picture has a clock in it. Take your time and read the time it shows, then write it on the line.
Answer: 12:58
